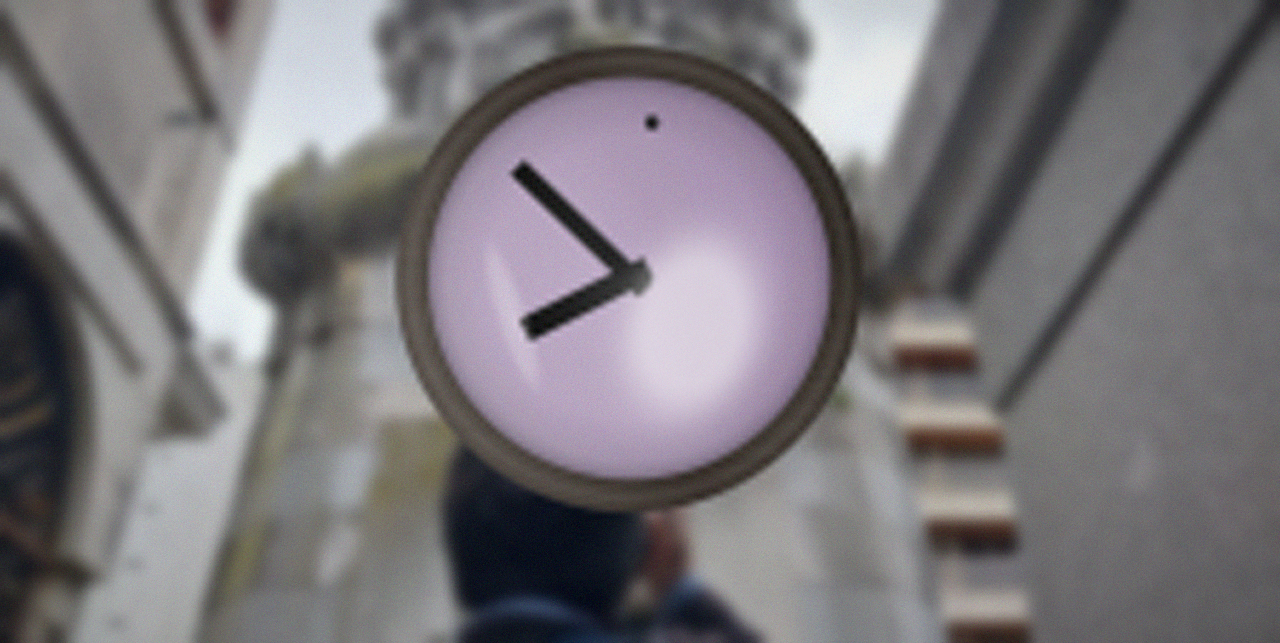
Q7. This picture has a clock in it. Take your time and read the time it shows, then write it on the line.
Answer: 7:51
